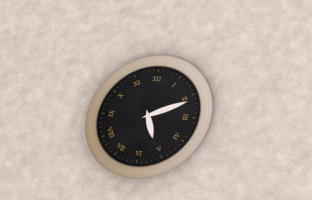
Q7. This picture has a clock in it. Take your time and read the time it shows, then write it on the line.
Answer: 5:11
